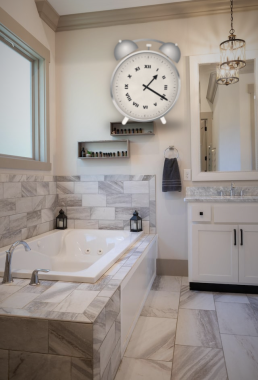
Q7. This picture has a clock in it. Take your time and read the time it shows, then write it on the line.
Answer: 1:20
